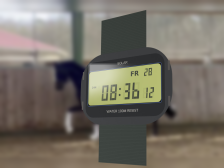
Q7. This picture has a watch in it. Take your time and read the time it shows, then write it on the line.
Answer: 8:36:12
